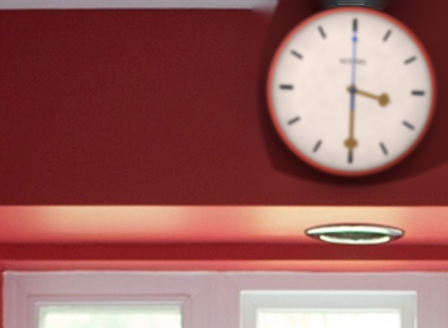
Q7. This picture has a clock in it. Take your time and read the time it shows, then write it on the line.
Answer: 3:30:00
